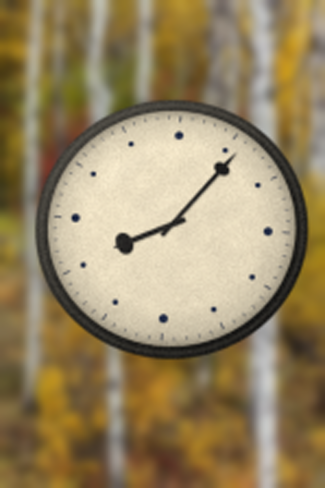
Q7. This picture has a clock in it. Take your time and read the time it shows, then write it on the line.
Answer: 8:06
